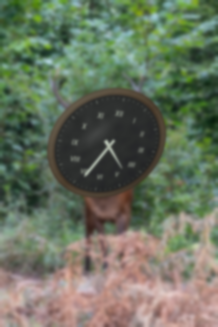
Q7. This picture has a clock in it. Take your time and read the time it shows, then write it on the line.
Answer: 4:34
